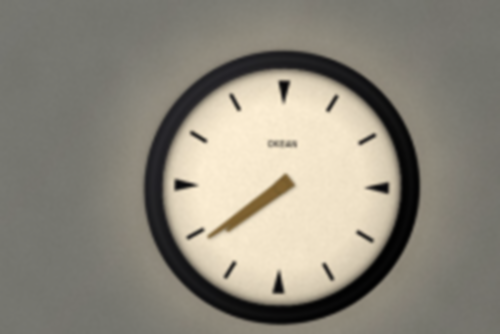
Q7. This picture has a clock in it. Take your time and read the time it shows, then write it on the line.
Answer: 7:39
